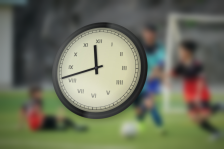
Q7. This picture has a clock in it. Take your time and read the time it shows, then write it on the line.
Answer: 11:42
